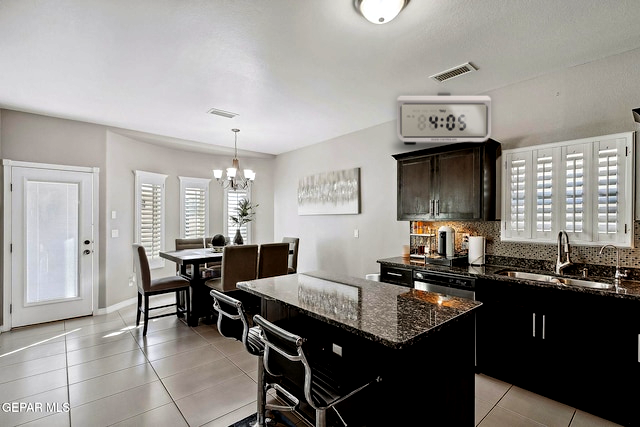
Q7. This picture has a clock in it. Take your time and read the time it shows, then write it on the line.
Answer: 4:05
